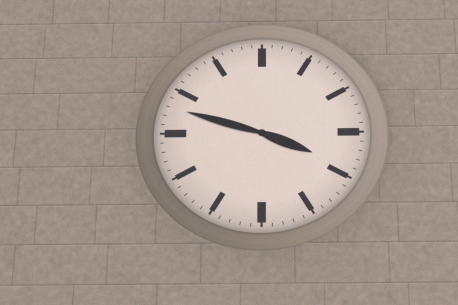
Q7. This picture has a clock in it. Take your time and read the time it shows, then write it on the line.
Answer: 3:48
